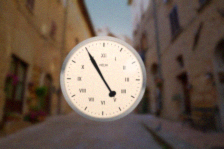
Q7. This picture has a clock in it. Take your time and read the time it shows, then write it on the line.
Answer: 4:55
